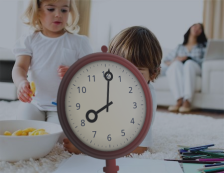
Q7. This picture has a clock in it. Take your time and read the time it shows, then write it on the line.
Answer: 8:01
